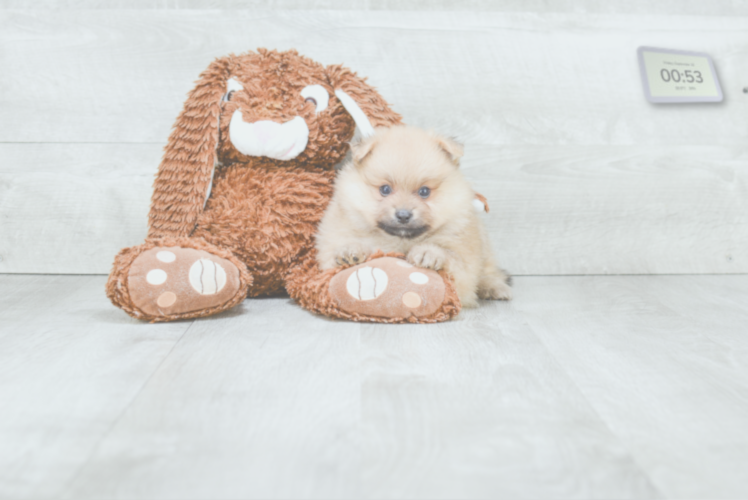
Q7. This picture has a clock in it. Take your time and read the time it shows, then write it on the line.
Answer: 0:53
